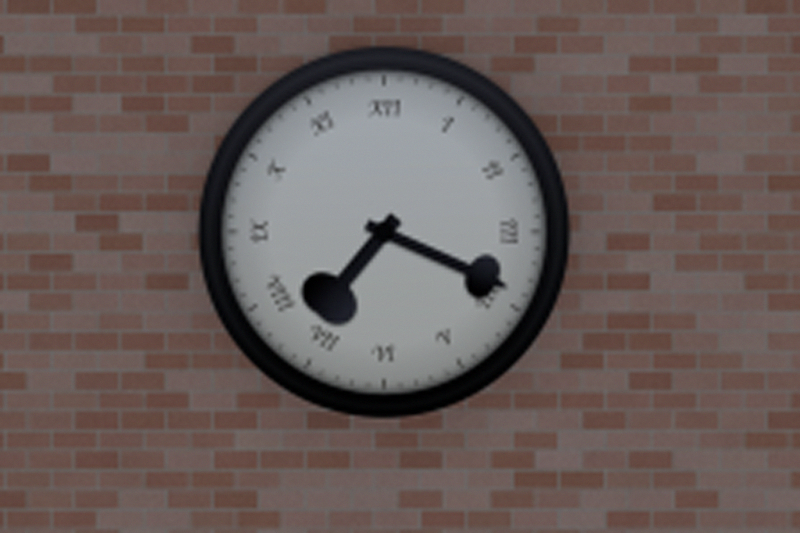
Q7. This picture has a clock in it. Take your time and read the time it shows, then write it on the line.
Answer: 7:19
